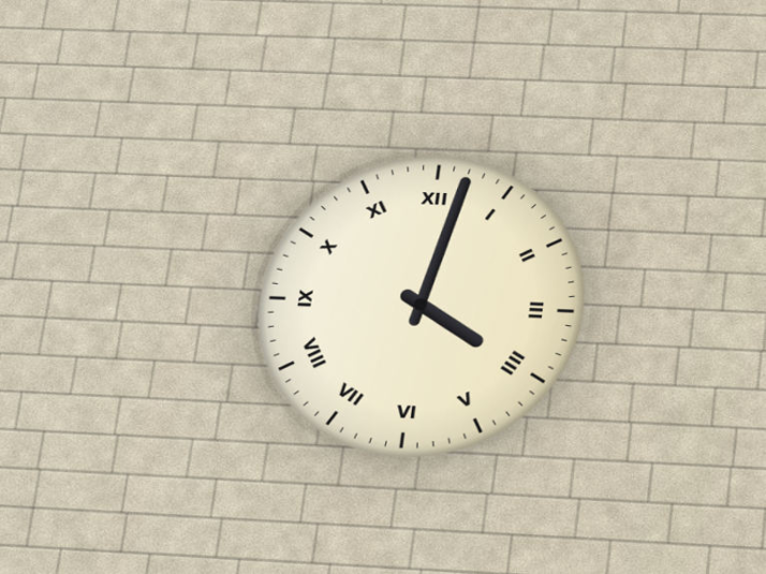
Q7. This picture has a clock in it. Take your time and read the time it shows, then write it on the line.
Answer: 4:02
